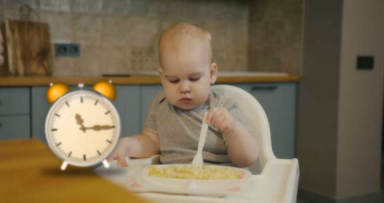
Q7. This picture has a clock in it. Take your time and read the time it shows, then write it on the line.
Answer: 11:15
